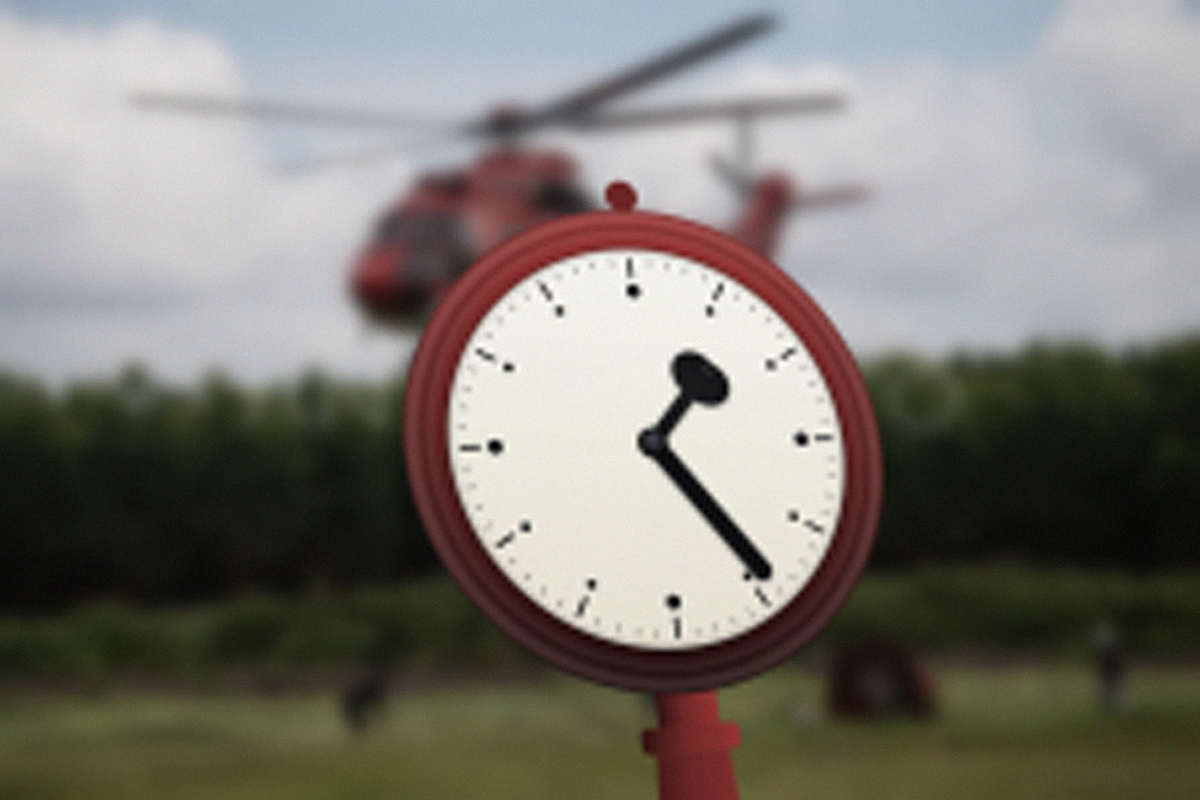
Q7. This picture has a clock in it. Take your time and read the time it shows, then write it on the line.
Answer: 1:24
